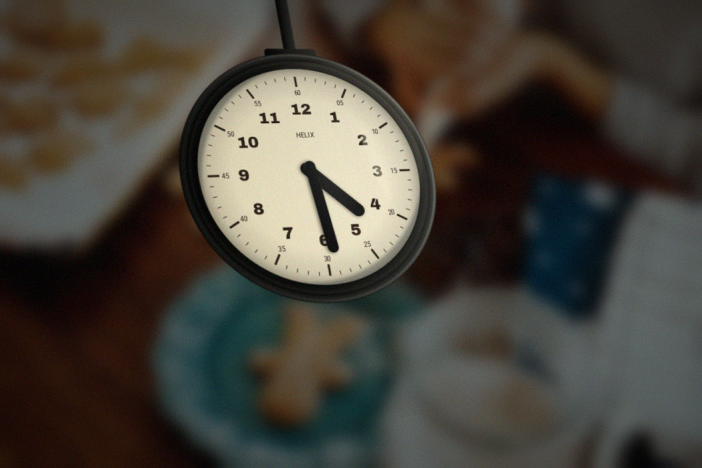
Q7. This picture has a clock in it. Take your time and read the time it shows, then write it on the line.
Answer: 4:29
